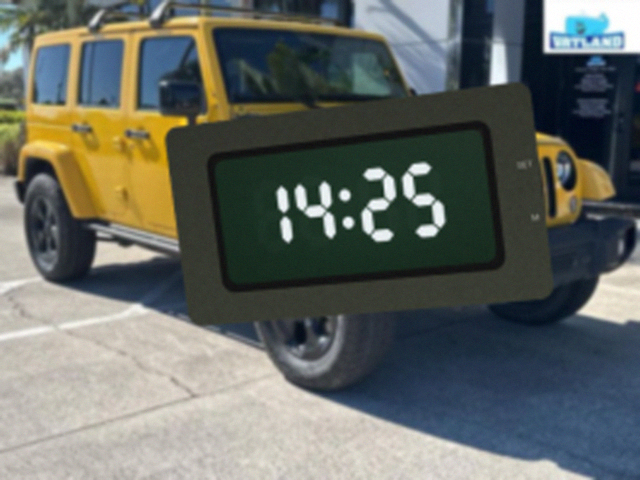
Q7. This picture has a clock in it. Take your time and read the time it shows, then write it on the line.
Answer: 14:25
